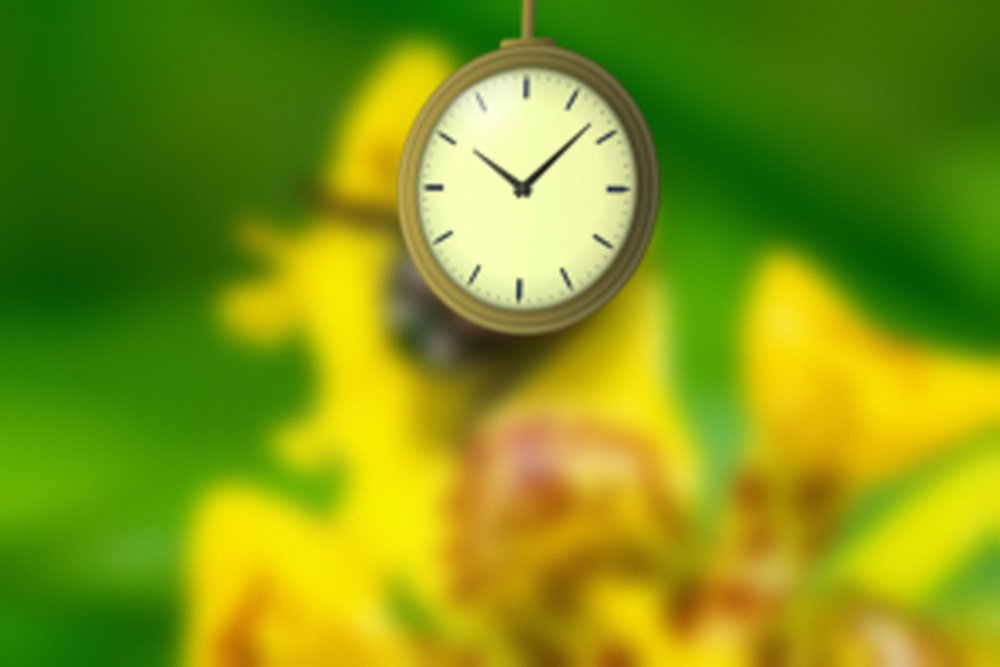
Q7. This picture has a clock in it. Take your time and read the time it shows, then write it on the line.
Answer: 10:08
